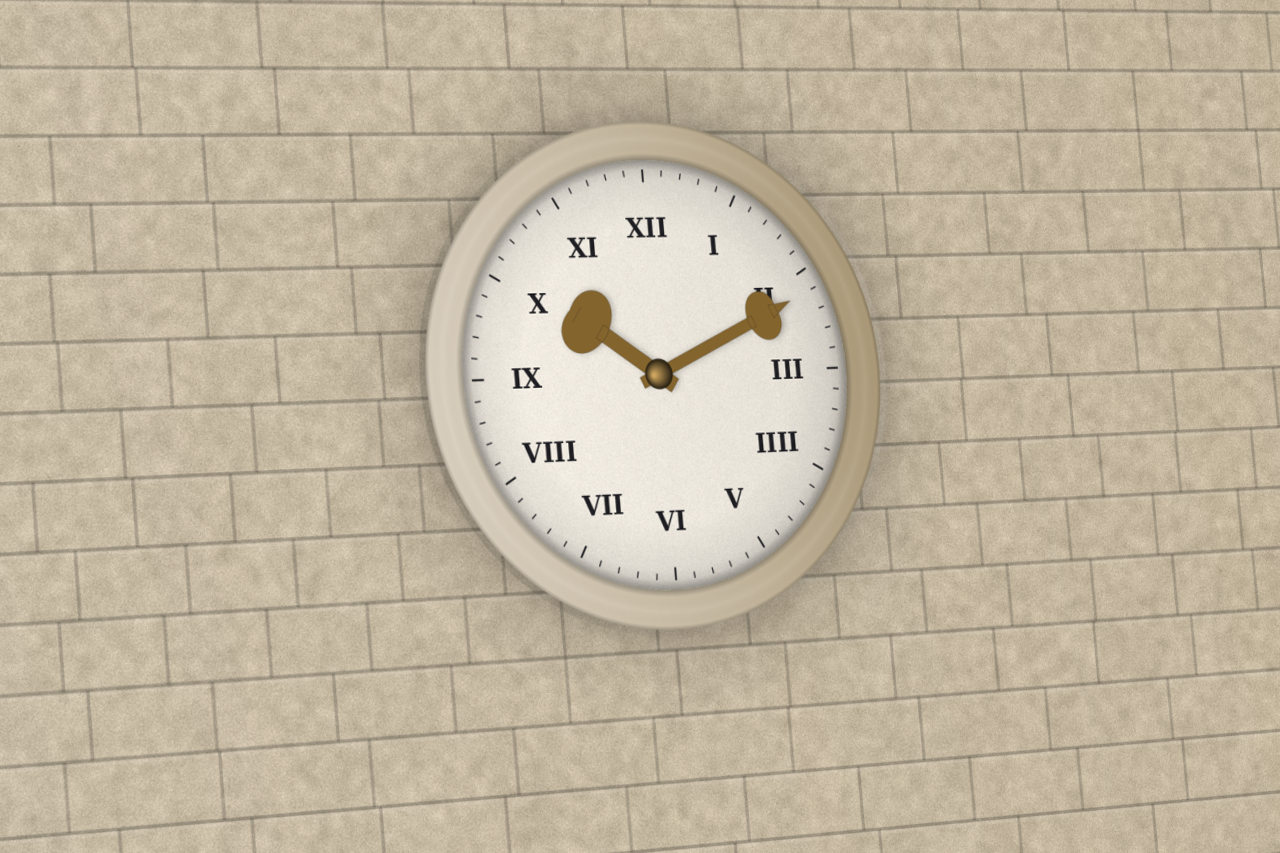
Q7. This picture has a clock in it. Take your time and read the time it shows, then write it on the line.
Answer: 10:11
